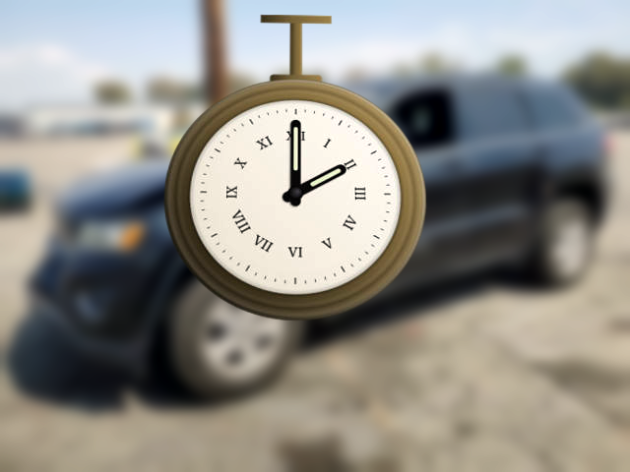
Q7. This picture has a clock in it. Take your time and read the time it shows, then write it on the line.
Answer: 2:00
